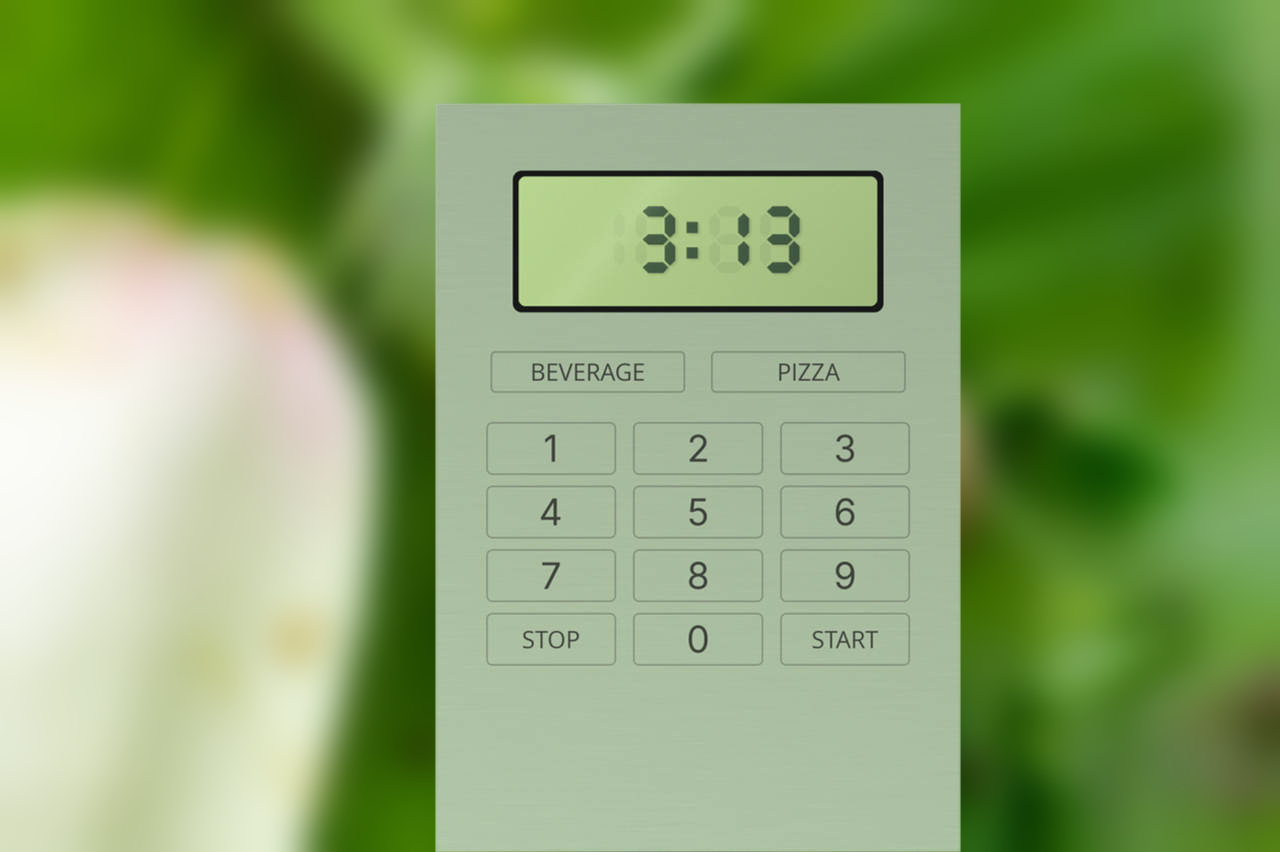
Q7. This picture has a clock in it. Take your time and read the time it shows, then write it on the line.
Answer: 3:13
